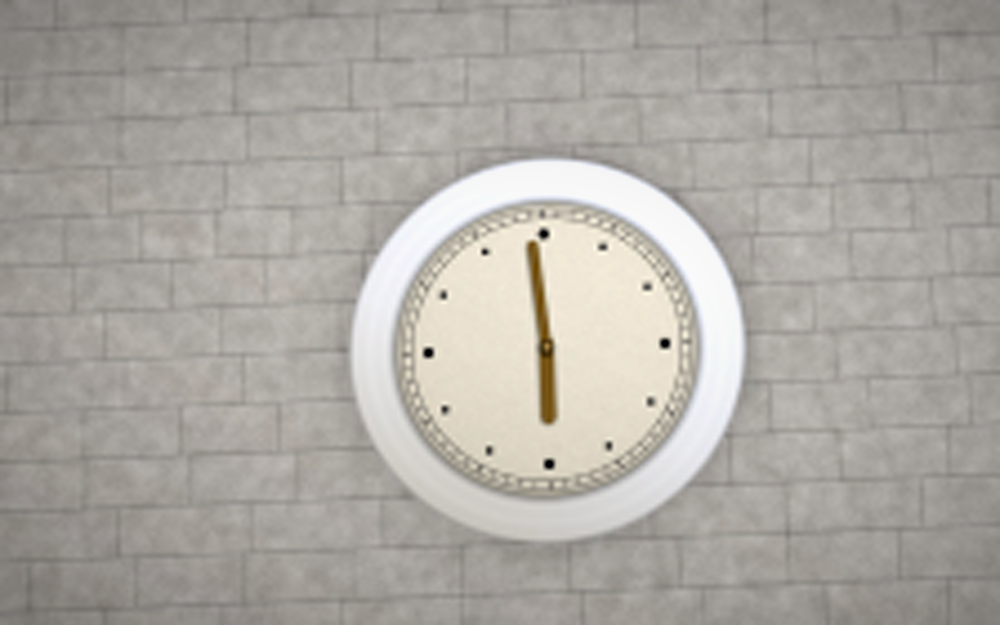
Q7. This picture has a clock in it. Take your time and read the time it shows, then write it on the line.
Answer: 5:59
